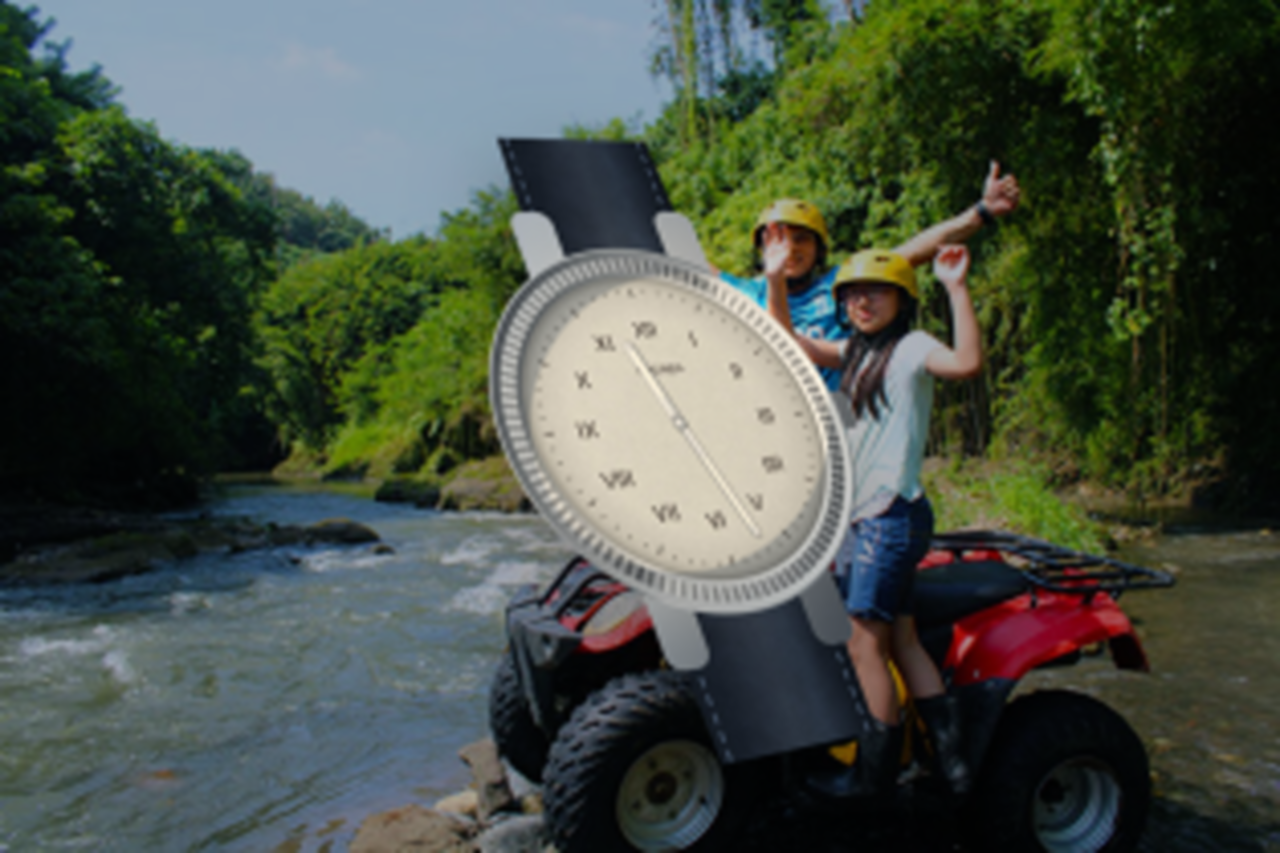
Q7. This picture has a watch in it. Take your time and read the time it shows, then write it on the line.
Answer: 11:27
